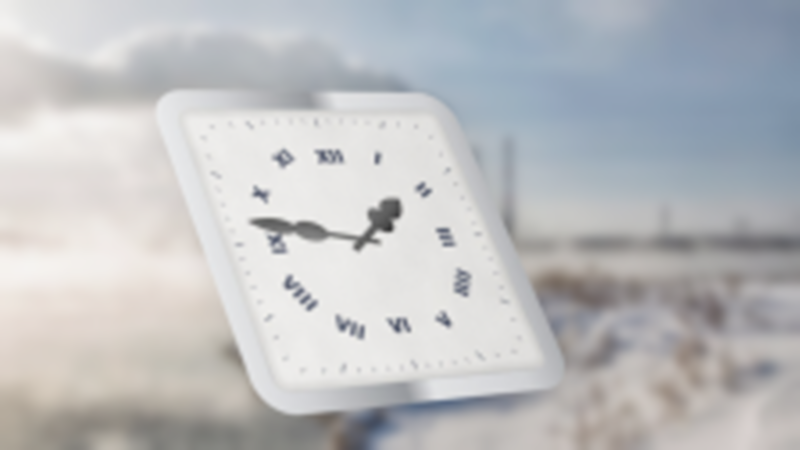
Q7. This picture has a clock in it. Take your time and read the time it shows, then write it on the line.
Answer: 1:47
